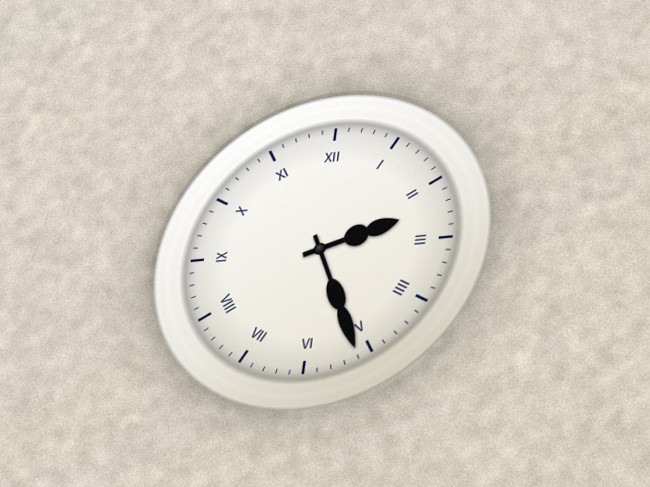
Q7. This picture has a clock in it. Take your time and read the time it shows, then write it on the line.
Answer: 2:26
